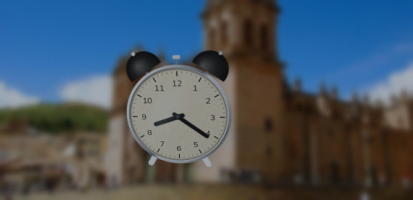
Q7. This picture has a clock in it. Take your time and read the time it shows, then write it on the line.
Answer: 8:21
